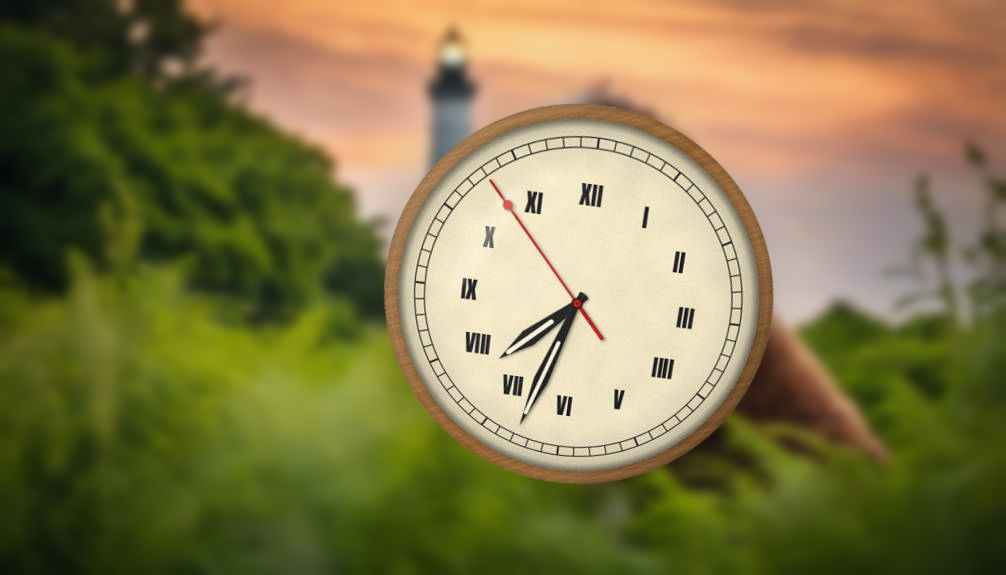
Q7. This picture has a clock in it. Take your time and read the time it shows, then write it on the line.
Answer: 7:32:53
